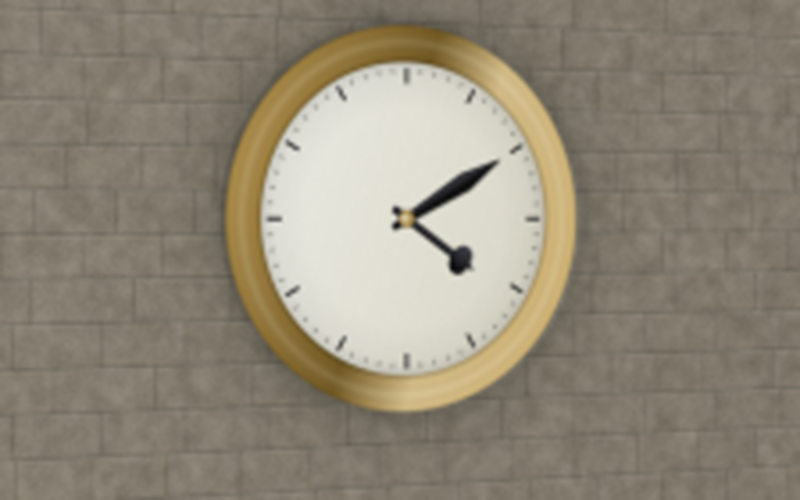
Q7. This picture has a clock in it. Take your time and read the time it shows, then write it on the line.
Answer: 4:10
